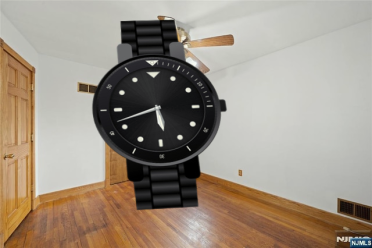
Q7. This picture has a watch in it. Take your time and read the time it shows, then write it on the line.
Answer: 5:42
